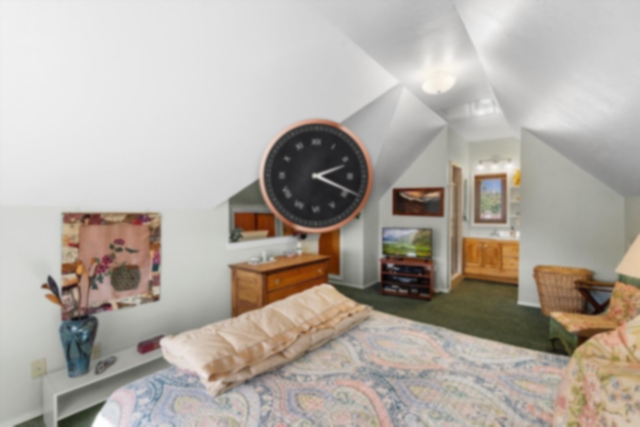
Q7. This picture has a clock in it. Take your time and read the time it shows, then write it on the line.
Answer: 2:19
